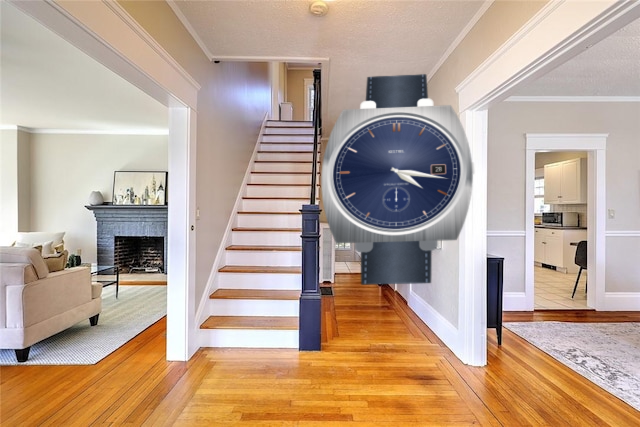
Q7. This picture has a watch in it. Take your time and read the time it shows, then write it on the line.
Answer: 4:17
